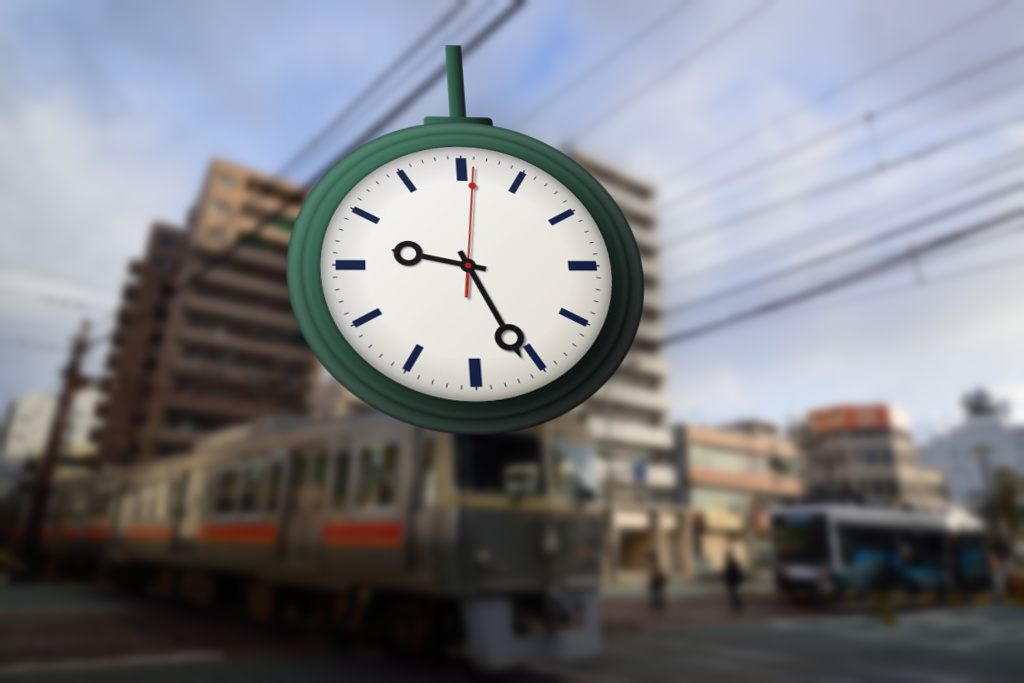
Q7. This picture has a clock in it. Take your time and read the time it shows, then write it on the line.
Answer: 9:26:01
